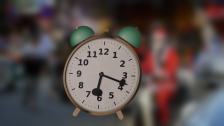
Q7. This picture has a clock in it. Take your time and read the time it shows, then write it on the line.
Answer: 6:18
